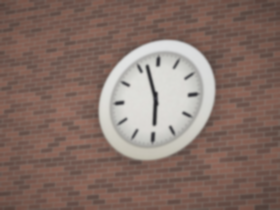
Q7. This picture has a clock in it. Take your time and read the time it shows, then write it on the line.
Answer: 5:57
